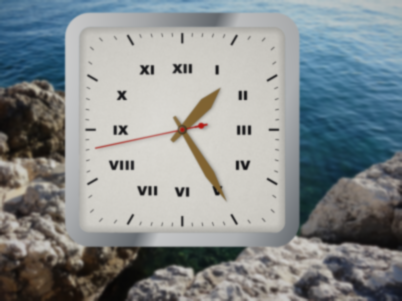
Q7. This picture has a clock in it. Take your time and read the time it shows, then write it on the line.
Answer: 1:24:43
